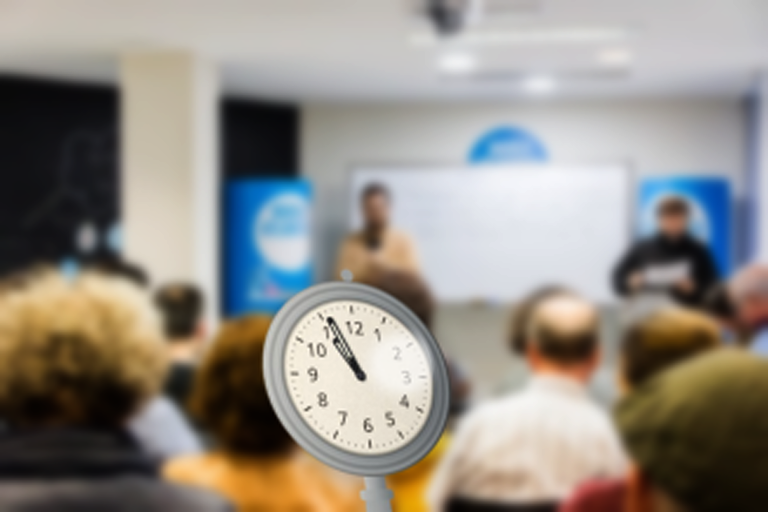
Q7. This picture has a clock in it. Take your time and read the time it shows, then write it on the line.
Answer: 10:56
